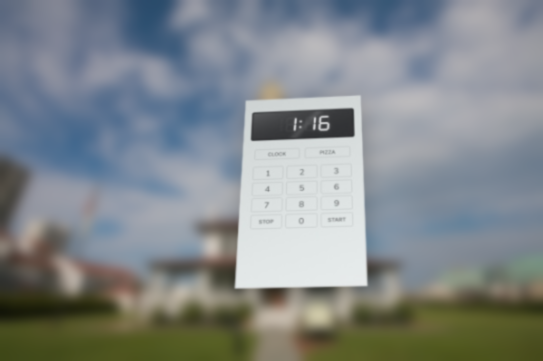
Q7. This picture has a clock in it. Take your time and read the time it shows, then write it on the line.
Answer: 1:16
